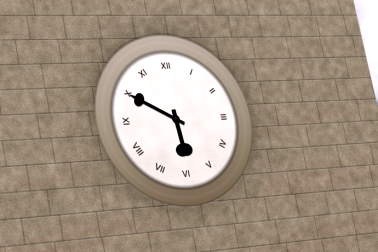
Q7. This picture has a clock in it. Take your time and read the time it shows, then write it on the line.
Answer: 5:50
